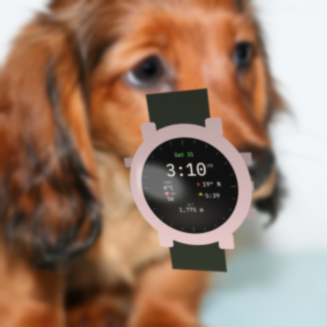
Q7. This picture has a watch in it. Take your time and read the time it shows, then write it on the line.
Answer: 3:10
